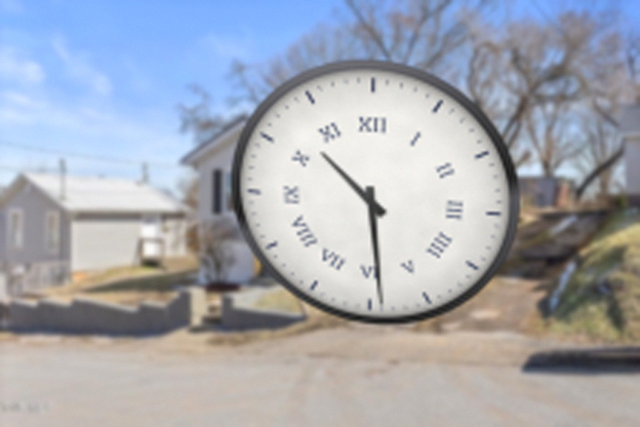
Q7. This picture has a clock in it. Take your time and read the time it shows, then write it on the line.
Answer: 10:29
